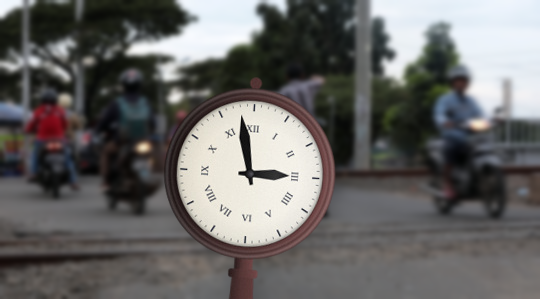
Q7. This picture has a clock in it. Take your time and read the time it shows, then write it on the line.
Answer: 2:58
